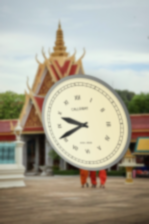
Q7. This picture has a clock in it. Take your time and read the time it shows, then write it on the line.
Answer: 9:41
